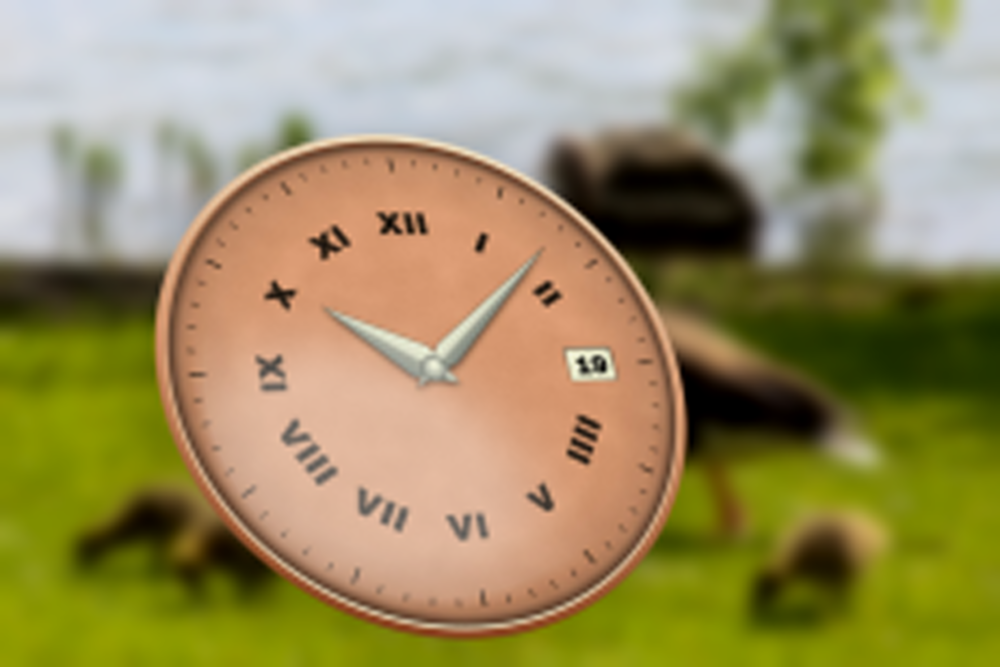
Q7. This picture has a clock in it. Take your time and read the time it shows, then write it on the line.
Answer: 10:08
